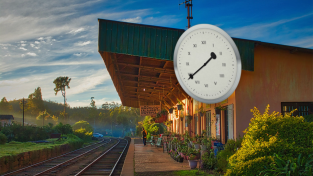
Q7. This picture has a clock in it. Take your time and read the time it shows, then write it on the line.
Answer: 1:39
